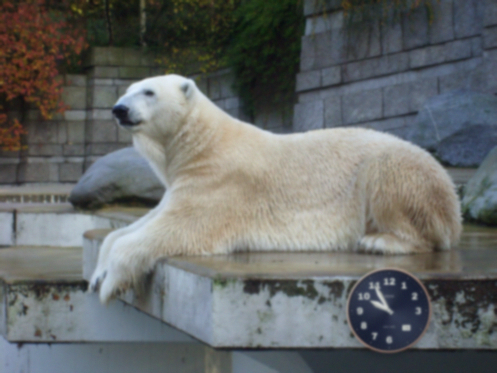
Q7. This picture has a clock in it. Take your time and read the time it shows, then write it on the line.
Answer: 9:55
